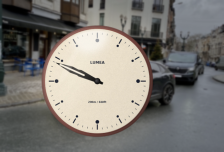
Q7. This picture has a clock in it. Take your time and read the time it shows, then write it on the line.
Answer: 9:49
